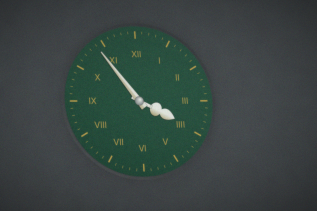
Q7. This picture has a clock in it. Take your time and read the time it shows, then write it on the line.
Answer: 3:54
